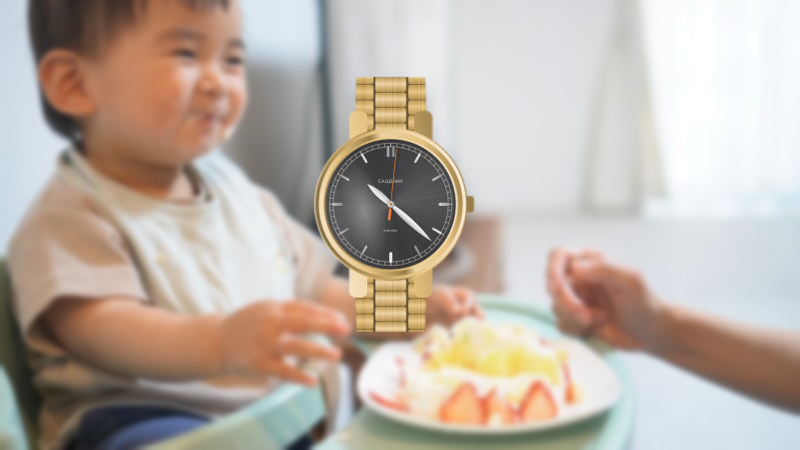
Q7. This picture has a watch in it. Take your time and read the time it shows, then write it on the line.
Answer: 10:22:01
